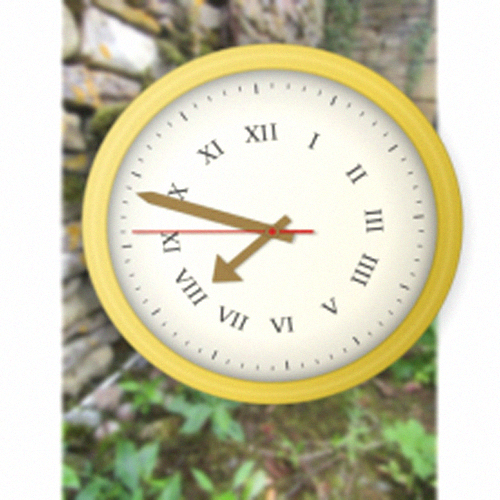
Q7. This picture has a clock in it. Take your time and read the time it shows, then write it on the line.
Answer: 7:48:46
